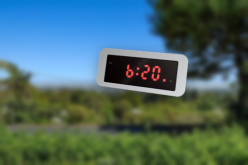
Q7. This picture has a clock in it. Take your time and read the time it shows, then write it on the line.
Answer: 6:20
